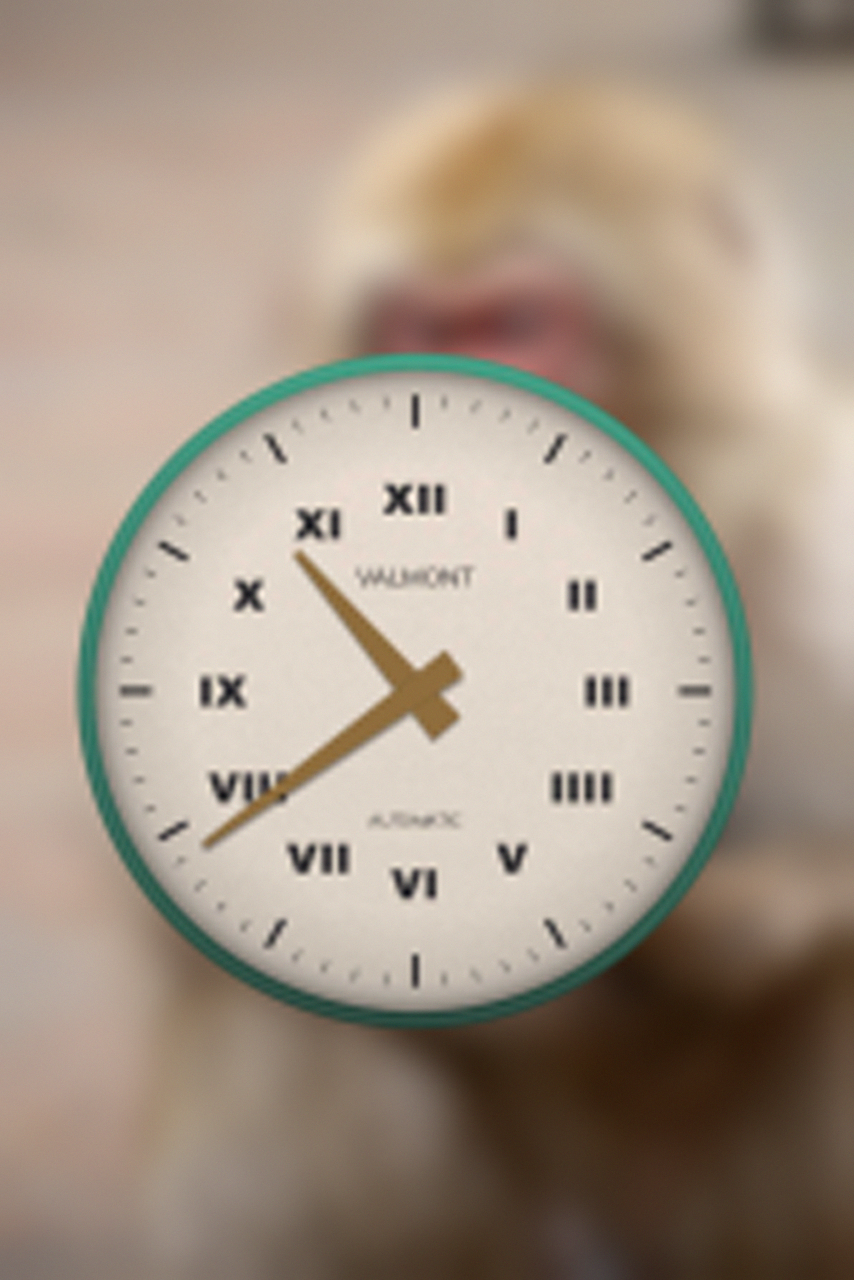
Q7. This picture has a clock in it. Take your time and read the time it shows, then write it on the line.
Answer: 10:39
